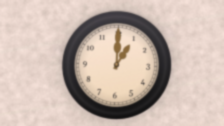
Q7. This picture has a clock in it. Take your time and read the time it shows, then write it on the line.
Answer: 1:00
